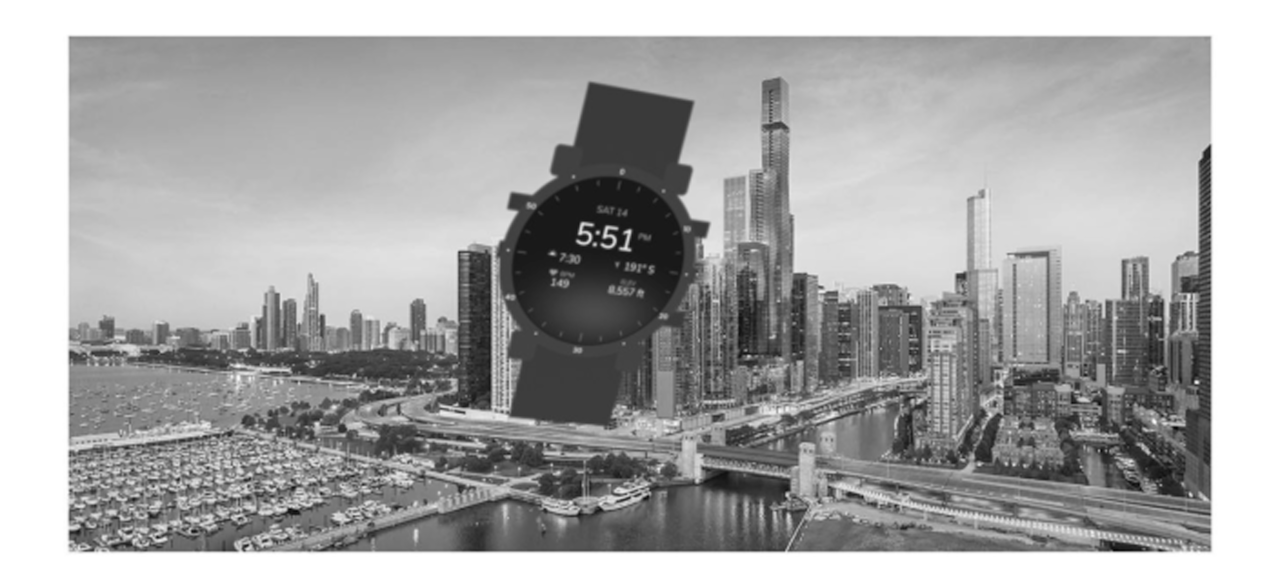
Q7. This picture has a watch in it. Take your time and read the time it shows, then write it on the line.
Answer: 5:51
